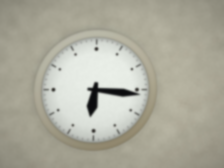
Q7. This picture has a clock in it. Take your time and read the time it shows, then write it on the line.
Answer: 6:16
